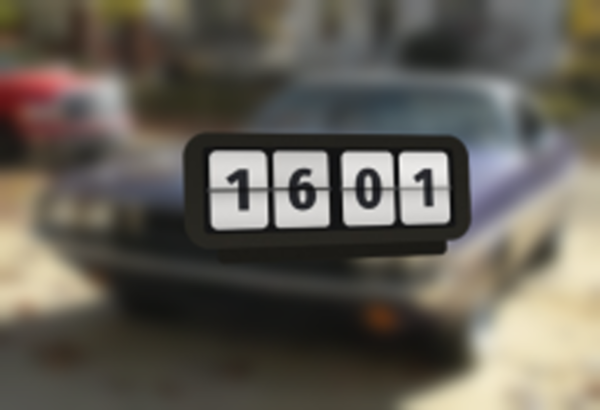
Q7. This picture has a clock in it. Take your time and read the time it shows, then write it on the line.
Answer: 16:01
